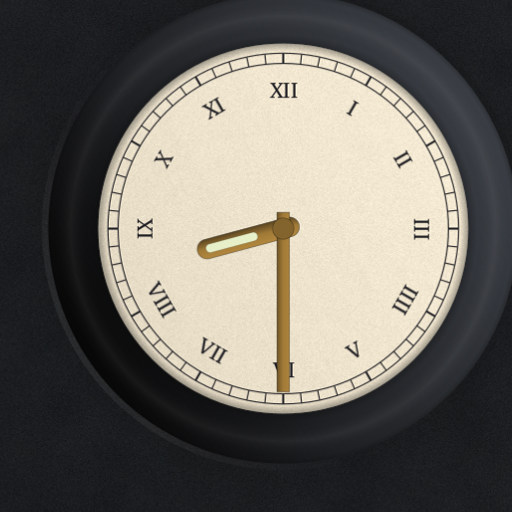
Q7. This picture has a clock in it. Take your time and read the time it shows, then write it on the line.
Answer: 8:30
